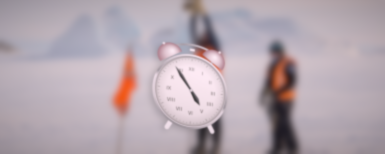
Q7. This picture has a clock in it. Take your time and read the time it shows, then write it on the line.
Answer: 4:54
